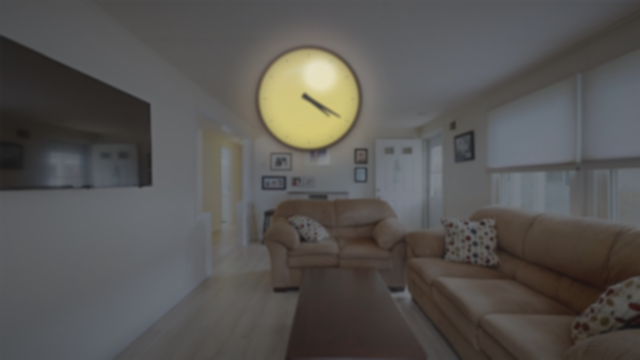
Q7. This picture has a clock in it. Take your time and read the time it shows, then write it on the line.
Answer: 4:20
